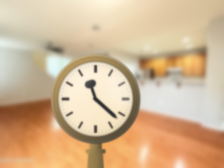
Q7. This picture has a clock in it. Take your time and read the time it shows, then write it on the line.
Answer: 11:22
